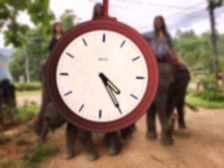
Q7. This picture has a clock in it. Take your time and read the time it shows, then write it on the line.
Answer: 4:25
